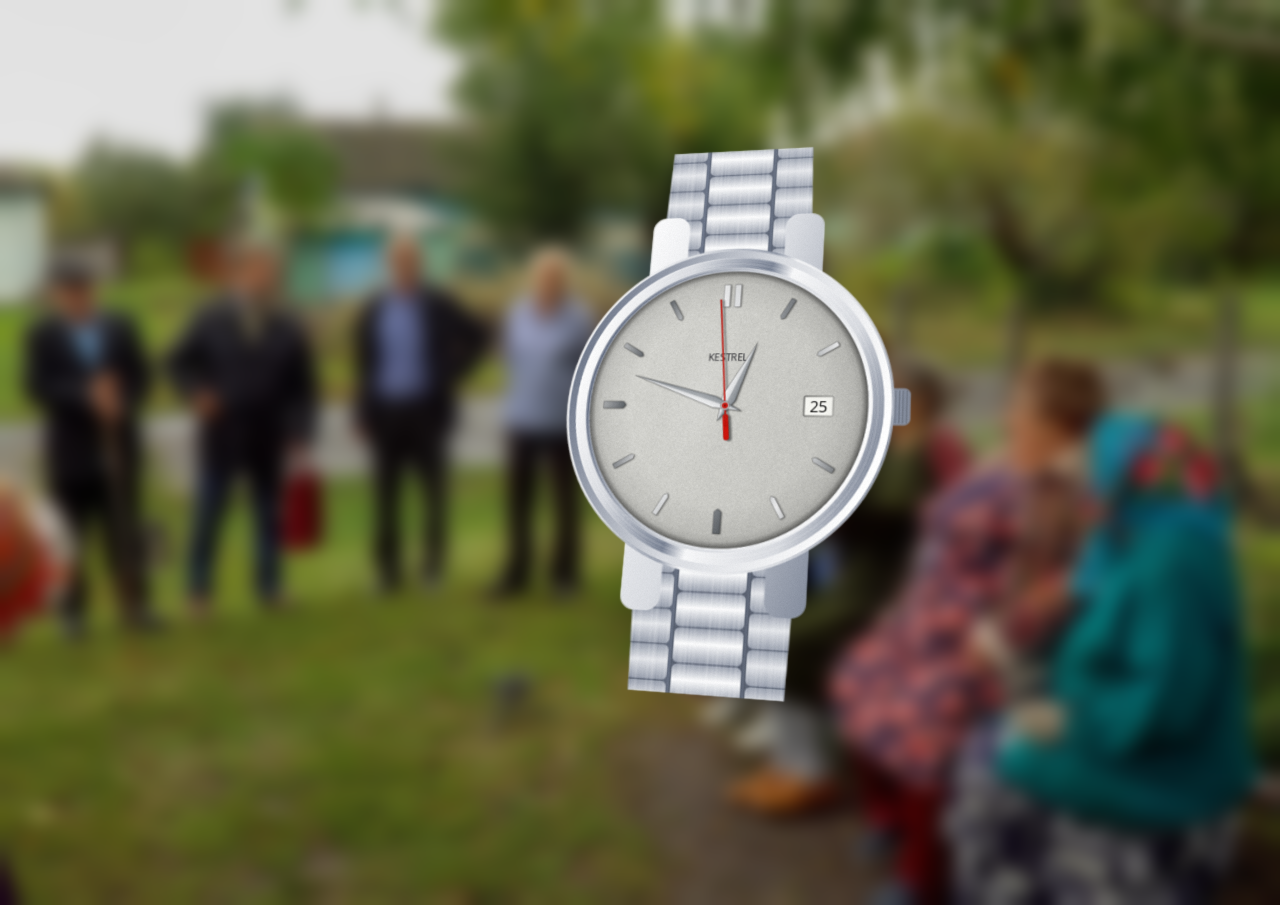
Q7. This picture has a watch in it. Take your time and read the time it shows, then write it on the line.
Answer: 12:47:59
